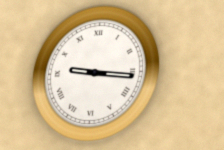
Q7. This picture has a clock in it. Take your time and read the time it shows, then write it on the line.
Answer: 9:16
